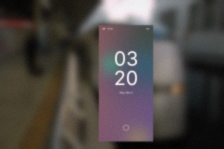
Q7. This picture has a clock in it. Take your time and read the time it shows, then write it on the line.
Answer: 3:20
